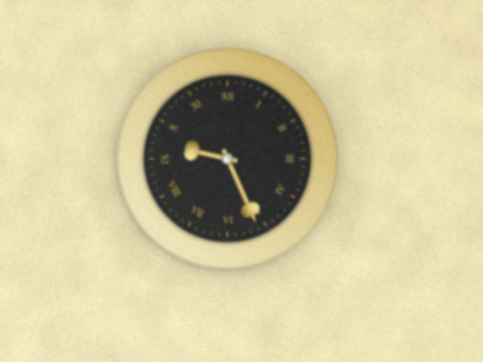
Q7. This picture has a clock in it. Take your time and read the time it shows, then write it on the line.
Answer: 9:26
